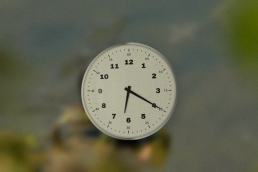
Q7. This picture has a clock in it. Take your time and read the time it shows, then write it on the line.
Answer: 6:20
